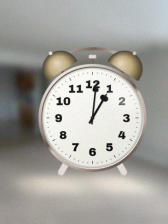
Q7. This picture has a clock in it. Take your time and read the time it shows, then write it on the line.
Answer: 1:01
